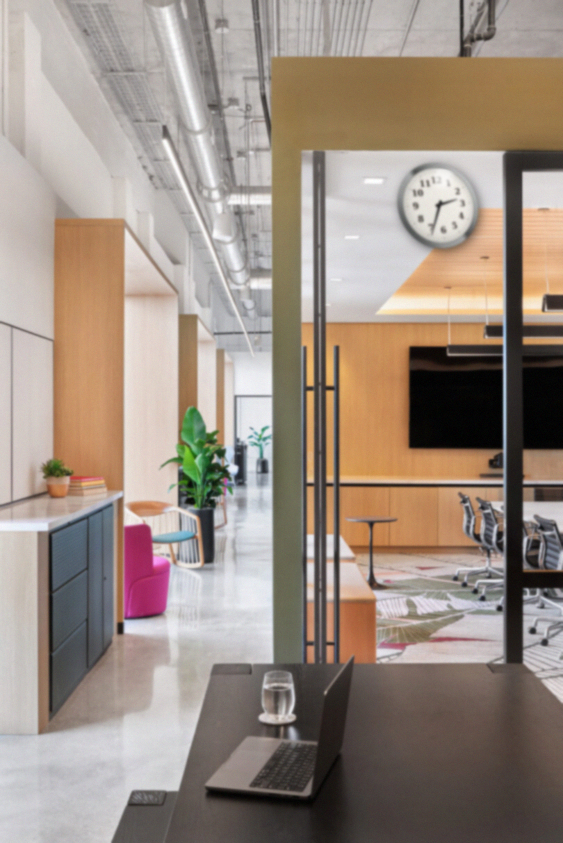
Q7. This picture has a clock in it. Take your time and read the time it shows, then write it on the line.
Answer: 2:34
